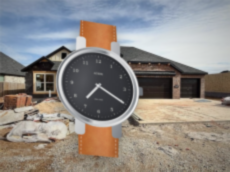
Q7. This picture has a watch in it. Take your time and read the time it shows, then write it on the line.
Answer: 7:20
